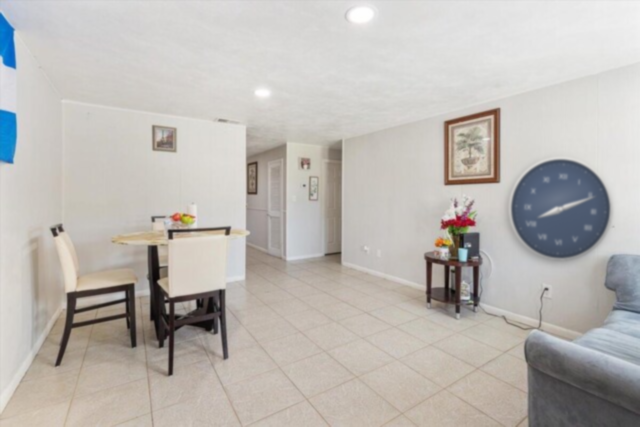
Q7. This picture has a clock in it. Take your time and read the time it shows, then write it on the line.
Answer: 8:11
